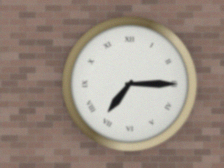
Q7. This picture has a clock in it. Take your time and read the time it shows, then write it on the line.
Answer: 7:15
